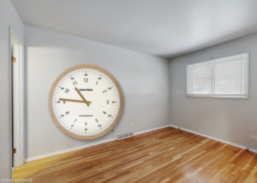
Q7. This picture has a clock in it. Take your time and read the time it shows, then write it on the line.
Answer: 10:46
